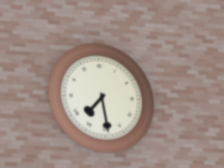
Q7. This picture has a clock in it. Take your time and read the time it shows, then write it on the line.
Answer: 7:29
